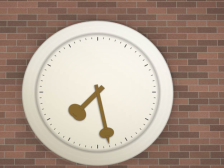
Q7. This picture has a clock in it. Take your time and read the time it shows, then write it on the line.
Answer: 7:28
